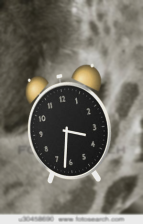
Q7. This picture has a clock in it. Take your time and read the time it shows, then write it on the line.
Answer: 3:32
